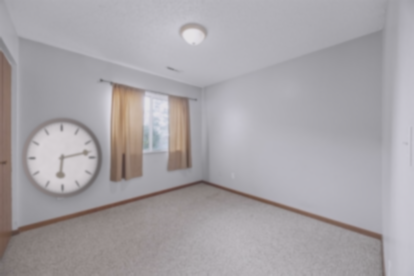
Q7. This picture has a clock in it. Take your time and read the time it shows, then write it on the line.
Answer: 6:13
